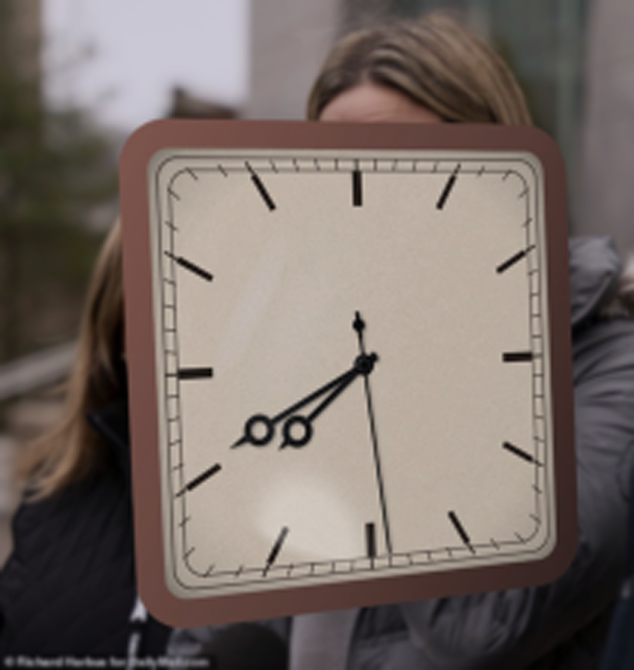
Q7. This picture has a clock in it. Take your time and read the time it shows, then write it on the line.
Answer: 7:40:29
